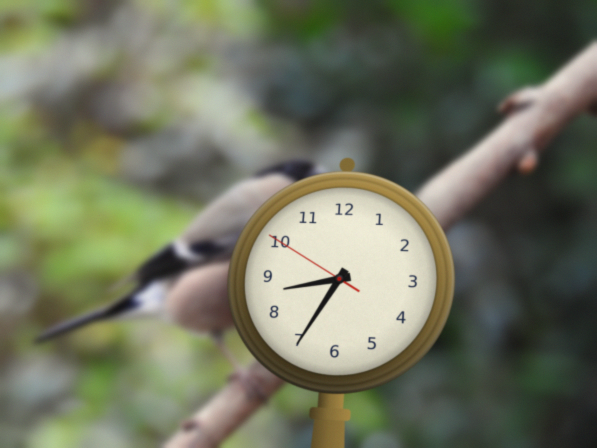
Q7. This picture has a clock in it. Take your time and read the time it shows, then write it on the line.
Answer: 8:34:50
